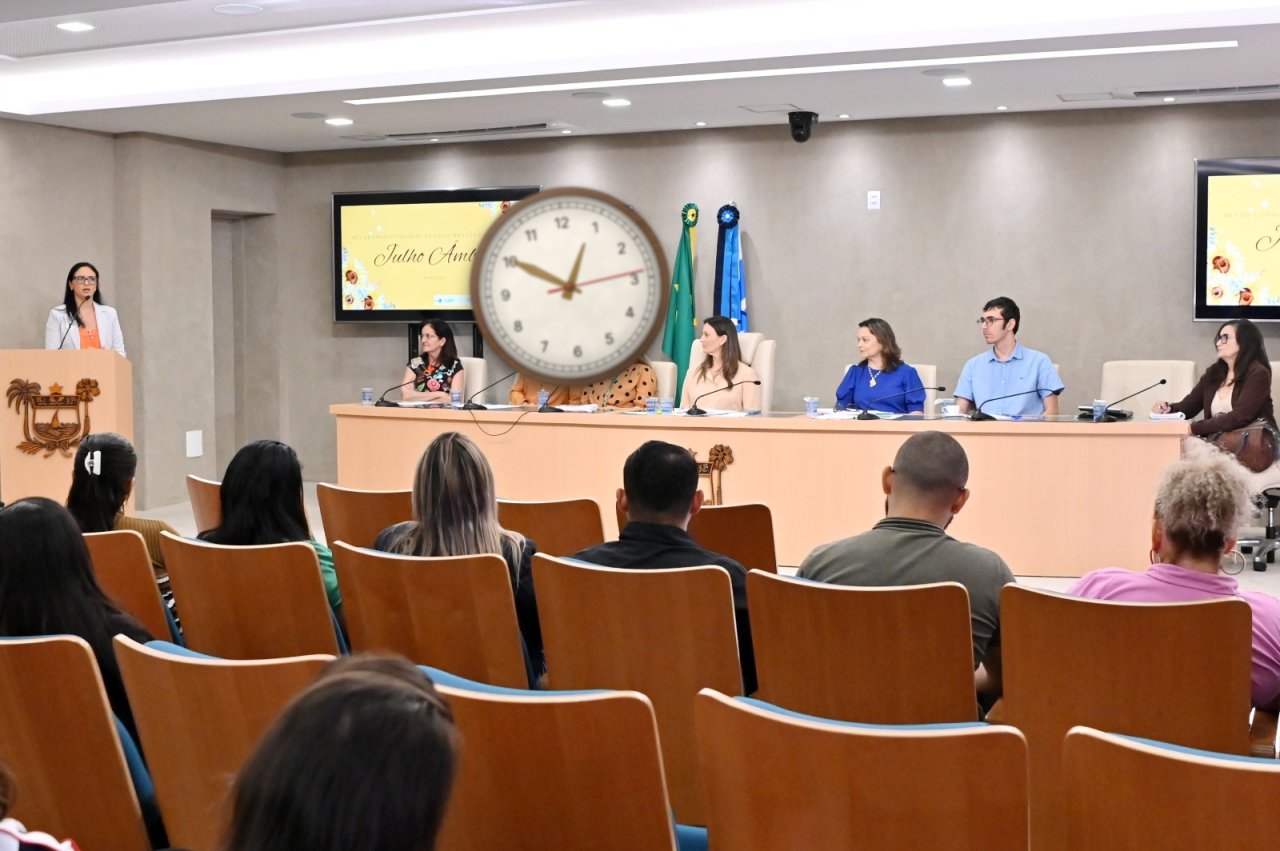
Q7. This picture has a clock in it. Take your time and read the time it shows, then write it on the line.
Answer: 12:50:14
